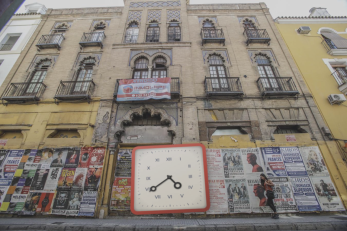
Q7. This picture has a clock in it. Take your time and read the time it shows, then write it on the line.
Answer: 4:39
